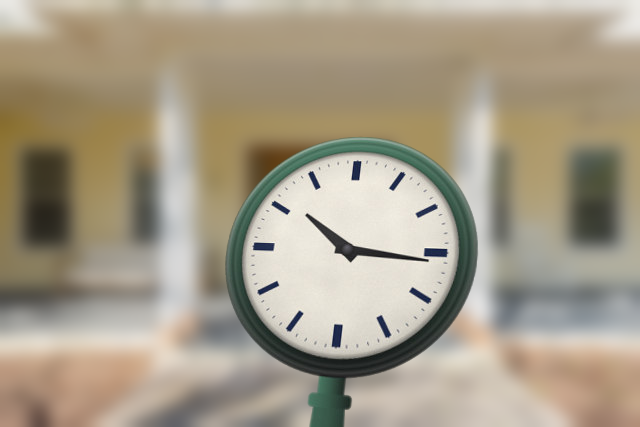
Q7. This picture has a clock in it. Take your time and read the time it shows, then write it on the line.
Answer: 10:16
